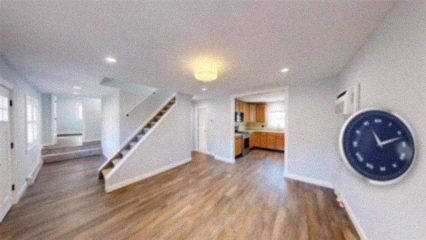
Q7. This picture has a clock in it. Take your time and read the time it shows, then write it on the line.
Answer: 11:12
